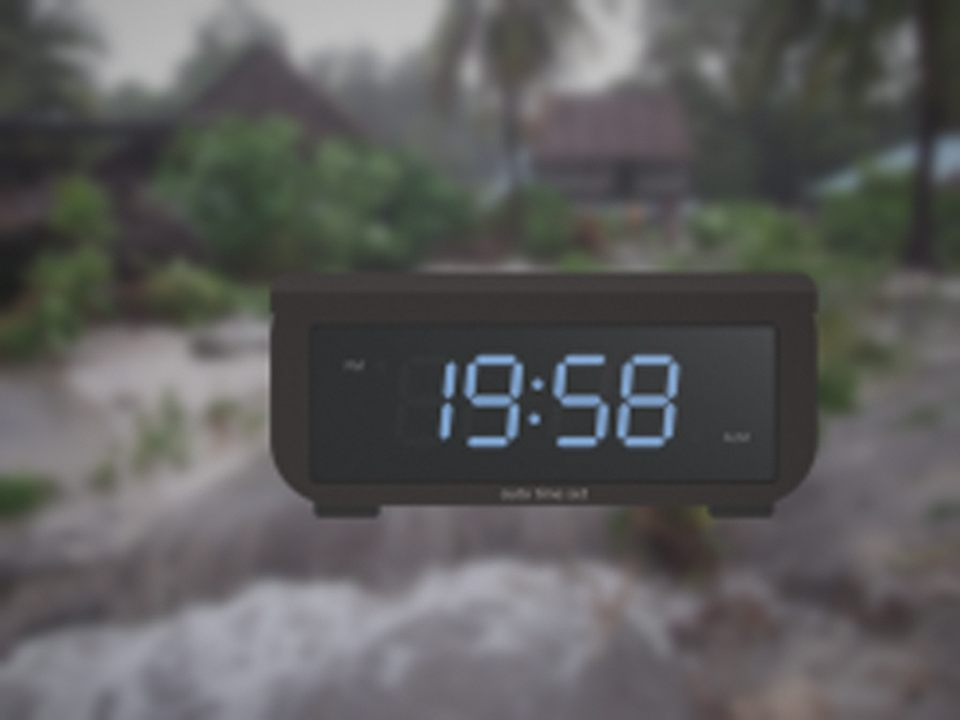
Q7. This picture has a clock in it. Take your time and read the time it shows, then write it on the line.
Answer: 19:58
